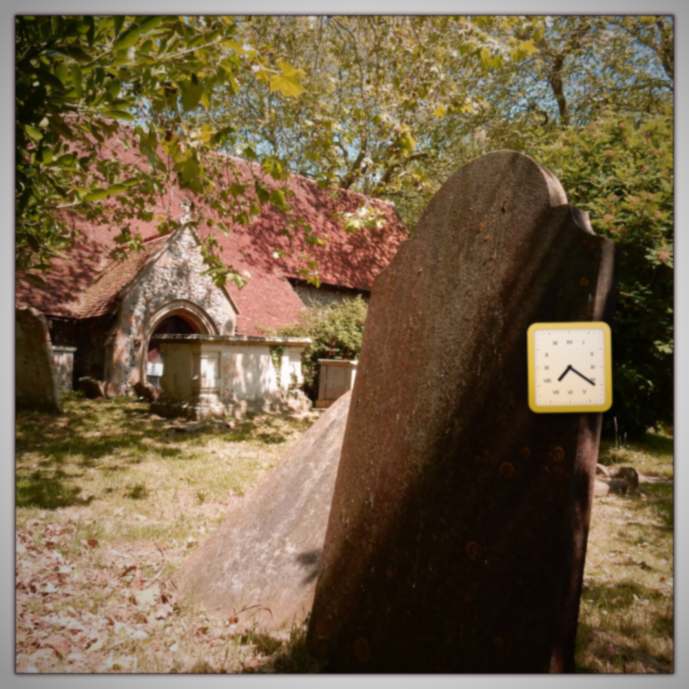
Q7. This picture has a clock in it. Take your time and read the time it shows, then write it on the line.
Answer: 7:21
